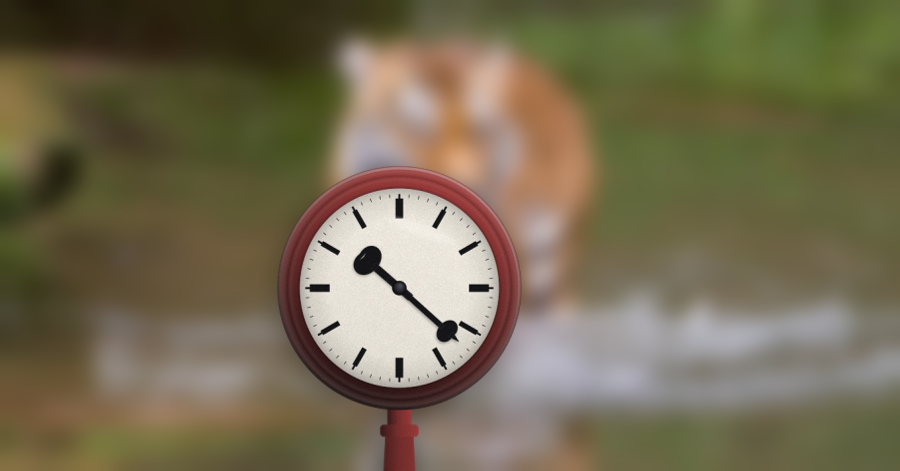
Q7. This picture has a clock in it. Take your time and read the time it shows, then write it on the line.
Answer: 10:22
